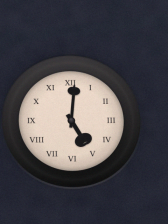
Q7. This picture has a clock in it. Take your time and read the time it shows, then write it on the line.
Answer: 5:01
